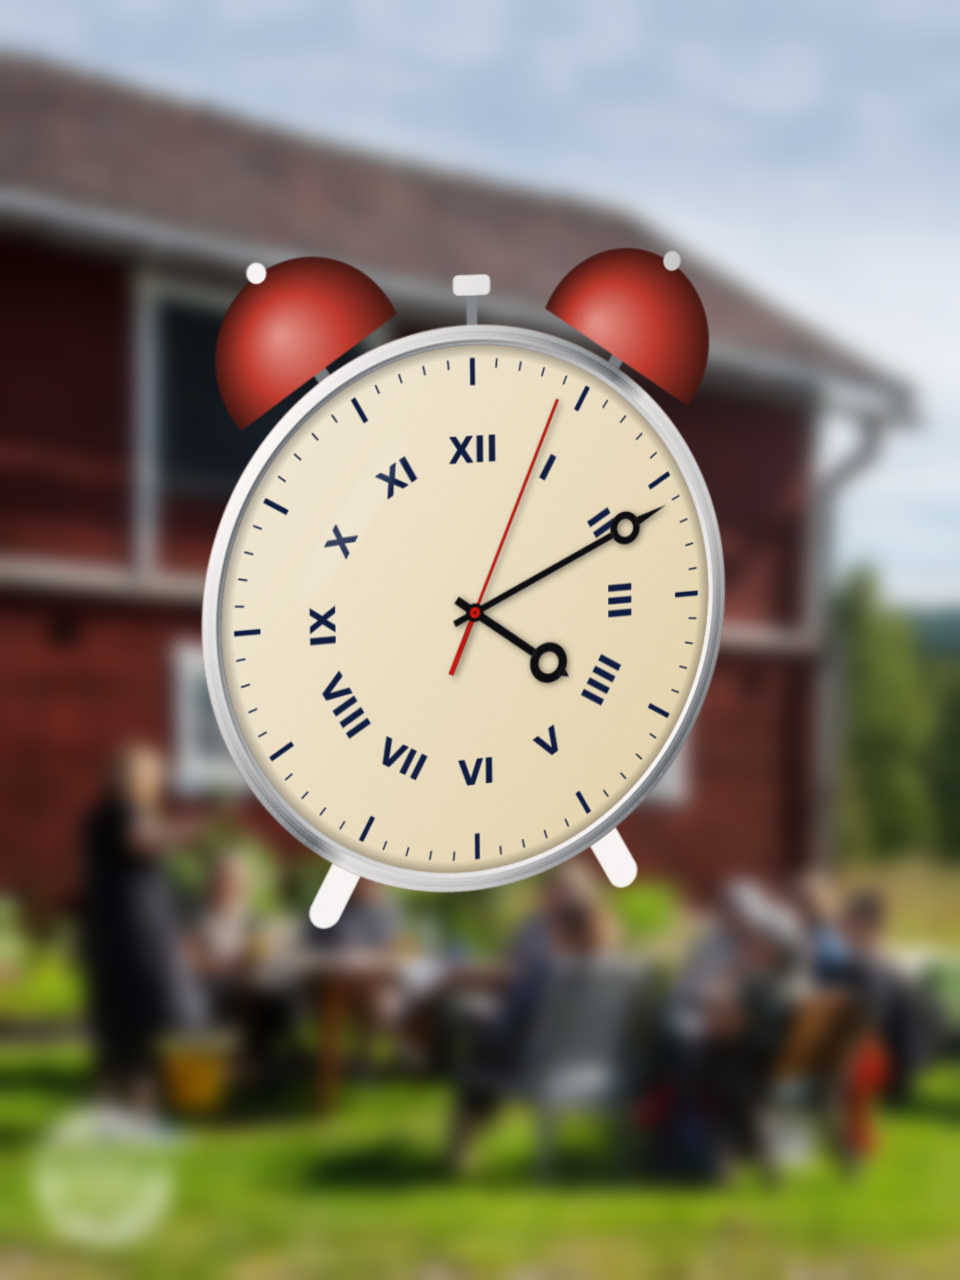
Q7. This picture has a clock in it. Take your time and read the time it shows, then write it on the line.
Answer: 4:11:04
